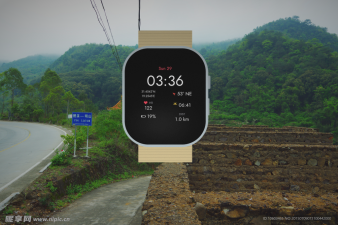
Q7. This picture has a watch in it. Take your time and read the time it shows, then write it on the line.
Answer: 3:36
